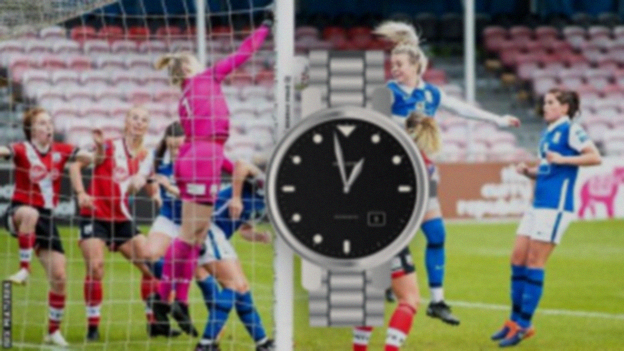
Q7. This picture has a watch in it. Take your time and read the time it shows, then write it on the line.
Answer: 12:58
